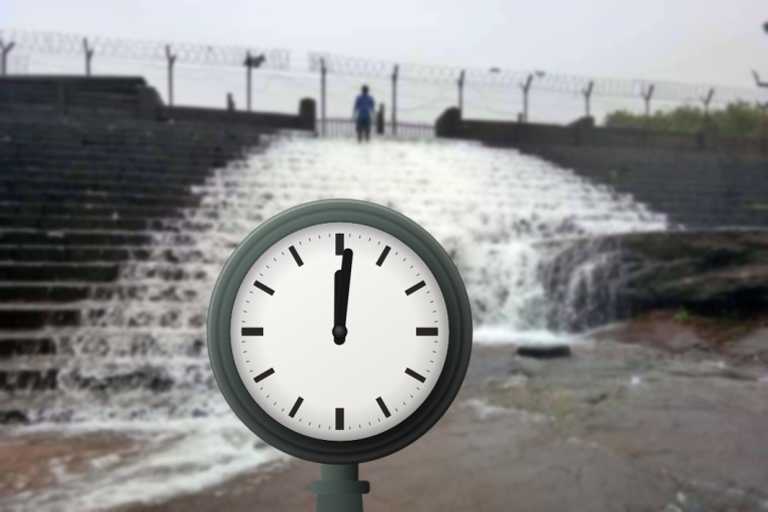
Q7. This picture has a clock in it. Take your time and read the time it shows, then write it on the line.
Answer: 12:01
